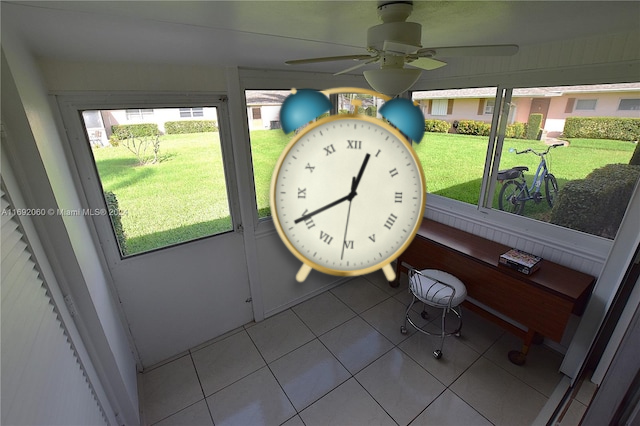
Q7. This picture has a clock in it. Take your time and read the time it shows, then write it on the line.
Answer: 12:40:31
